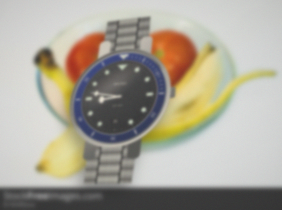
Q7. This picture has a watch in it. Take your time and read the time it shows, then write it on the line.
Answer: 8:47
